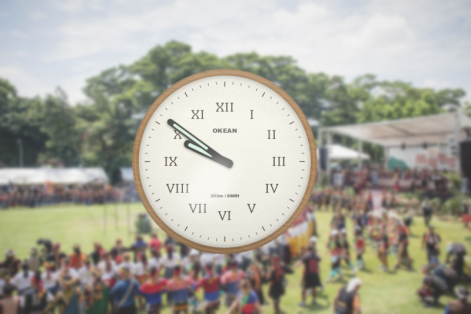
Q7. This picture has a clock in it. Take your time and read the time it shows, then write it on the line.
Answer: 9:51
